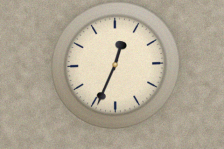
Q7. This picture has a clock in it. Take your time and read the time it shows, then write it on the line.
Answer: 12:34
